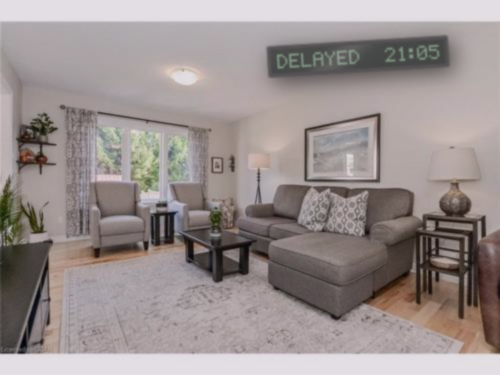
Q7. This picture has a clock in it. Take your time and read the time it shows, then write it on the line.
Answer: 21:05
